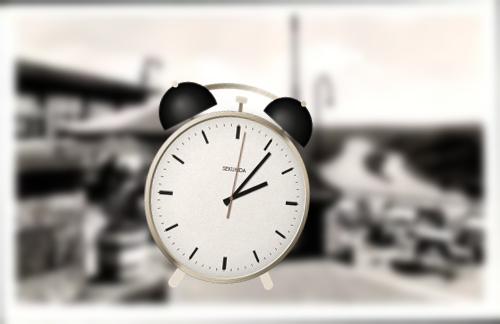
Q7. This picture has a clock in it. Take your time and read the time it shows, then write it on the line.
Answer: 2:06:01
